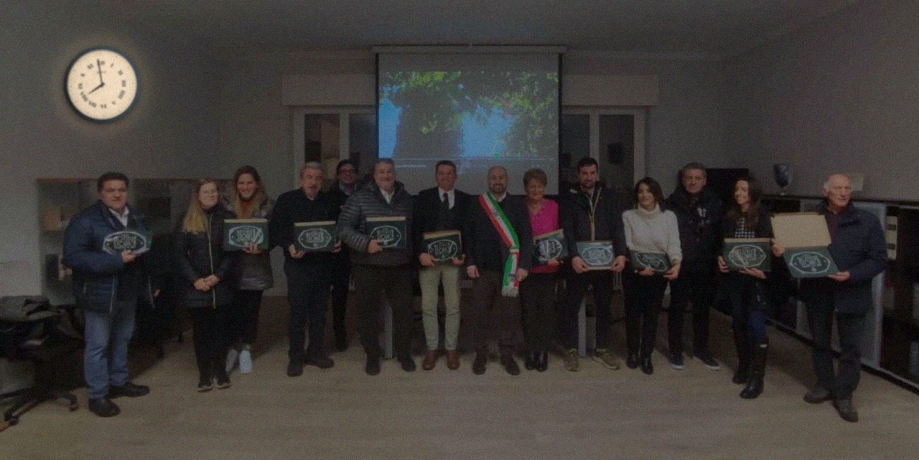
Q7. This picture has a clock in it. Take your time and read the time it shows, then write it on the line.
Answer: 7:59
